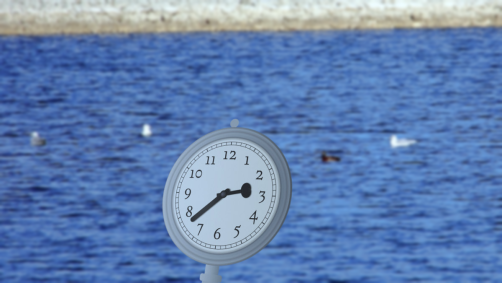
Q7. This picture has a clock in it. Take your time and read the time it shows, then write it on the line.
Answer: 2:38
